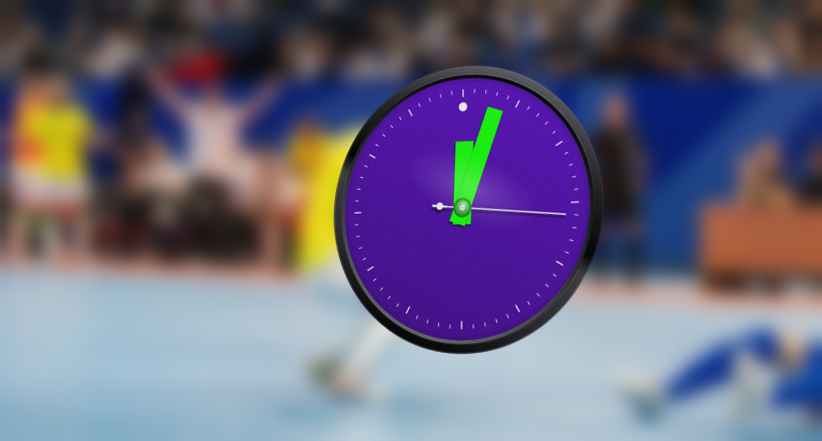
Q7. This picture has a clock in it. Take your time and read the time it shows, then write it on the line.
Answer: 12:03:16
